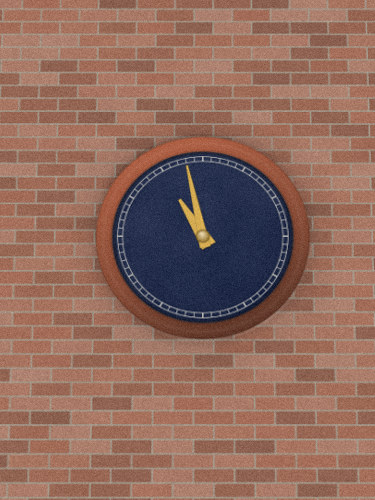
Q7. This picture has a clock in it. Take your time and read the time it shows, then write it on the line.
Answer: 10:58
